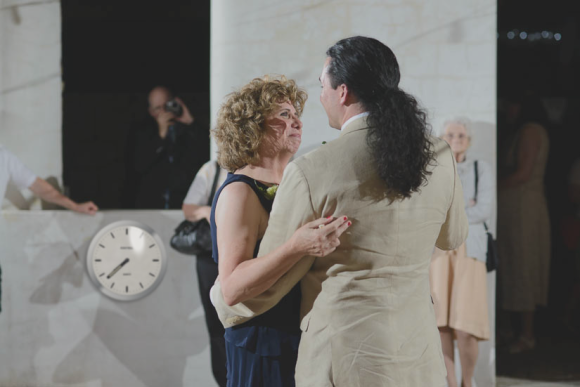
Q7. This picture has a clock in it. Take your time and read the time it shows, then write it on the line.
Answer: 7:38
